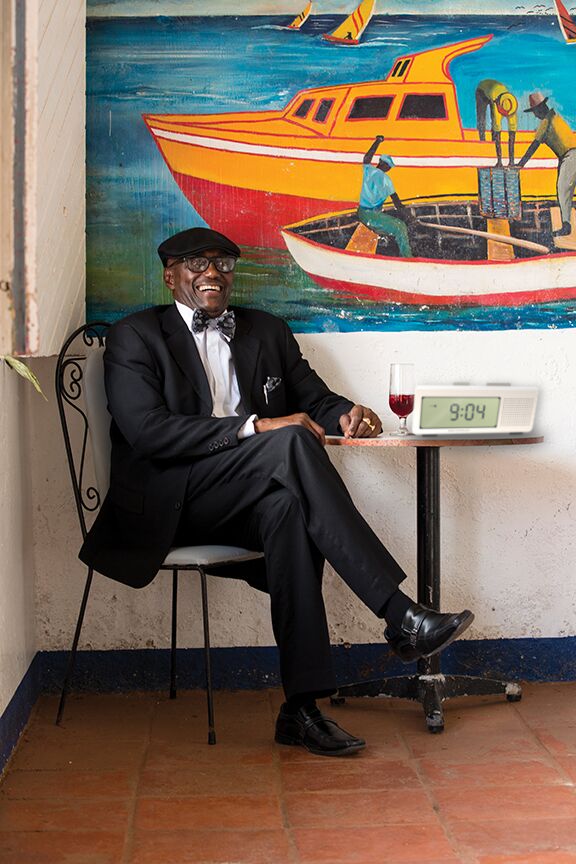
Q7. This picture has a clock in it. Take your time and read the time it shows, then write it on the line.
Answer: 9:04
